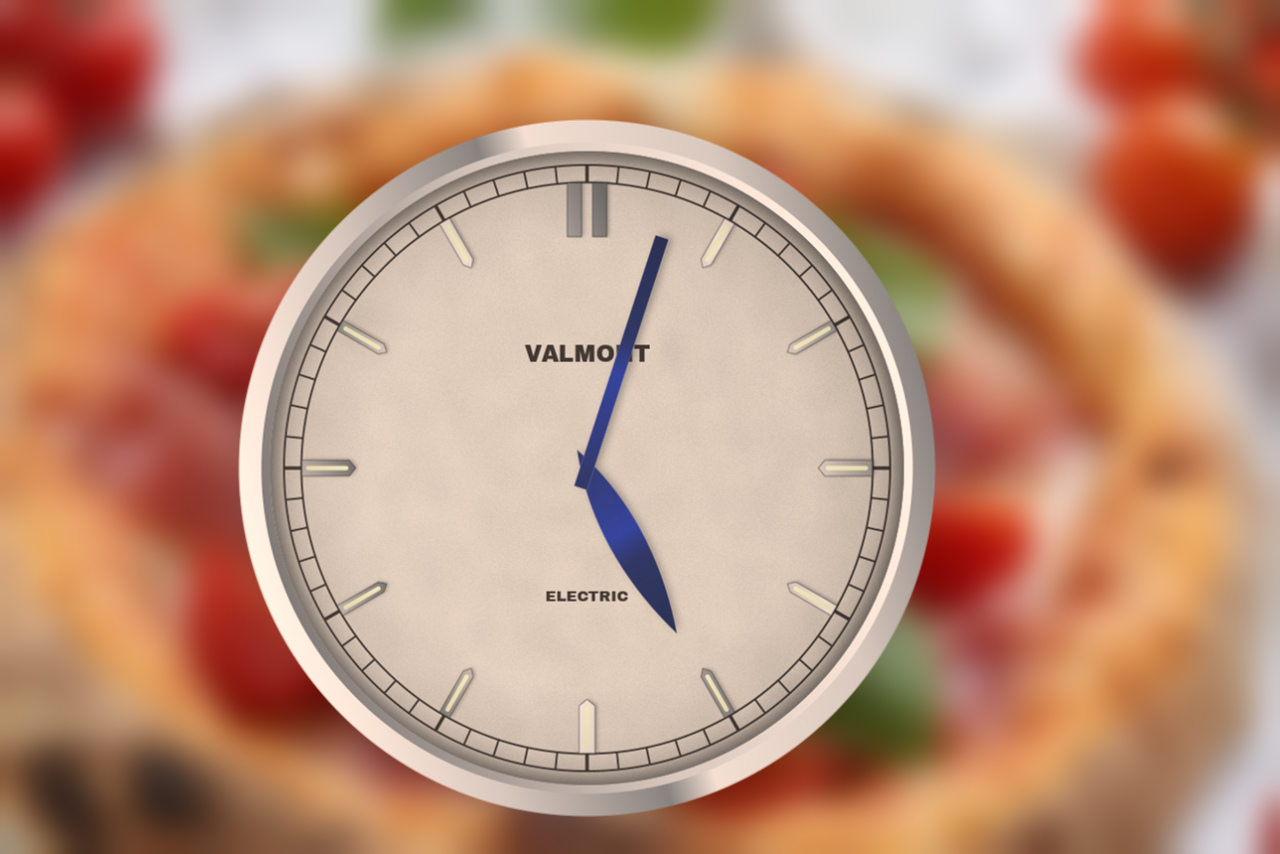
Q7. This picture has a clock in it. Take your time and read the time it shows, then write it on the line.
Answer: 5:03
